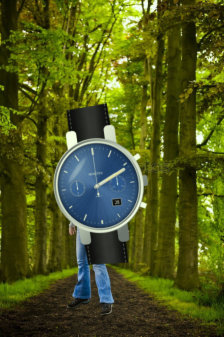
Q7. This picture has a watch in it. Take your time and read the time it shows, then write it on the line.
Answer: 2:11
